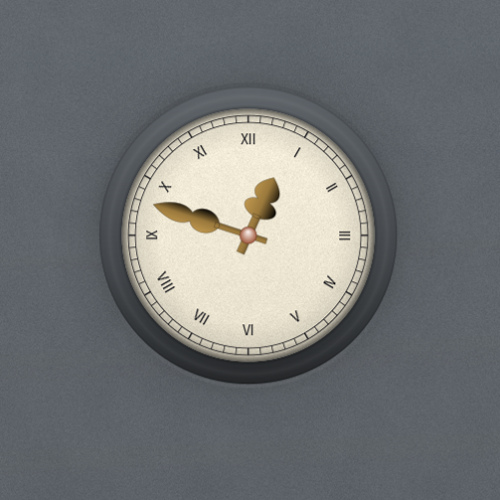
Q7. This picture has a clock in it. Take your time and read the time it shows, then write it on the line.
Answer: 12:48
